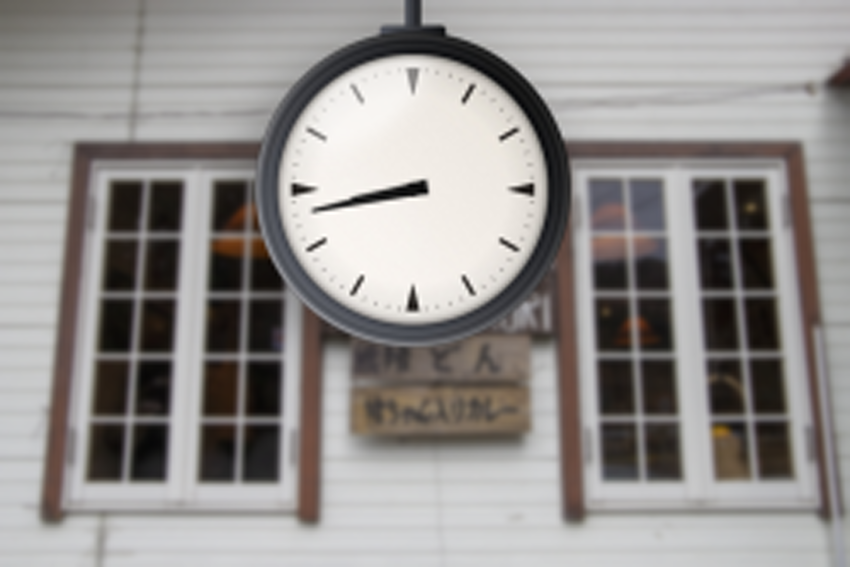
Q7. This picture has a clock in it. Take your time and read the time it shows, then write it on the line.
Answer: 8:43
